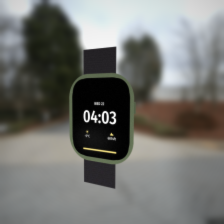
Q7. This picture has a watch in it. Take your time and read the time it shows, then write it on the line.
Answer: 4:03
